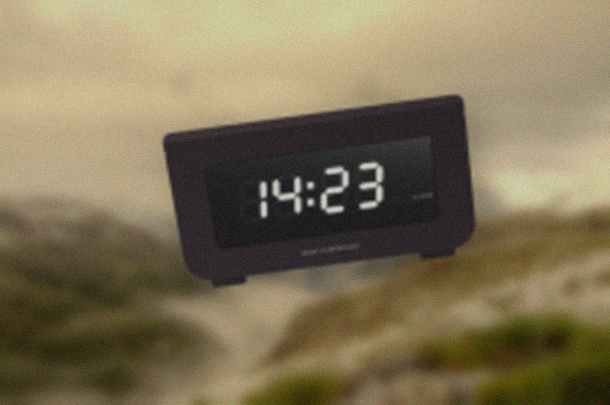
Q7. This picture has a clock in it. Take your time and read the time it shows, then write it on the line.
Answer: 14:23
